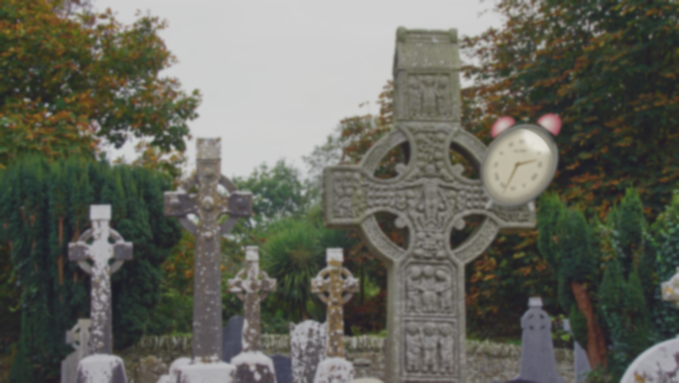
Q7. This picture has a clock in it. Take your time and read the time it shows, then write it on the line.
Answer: 2:33
